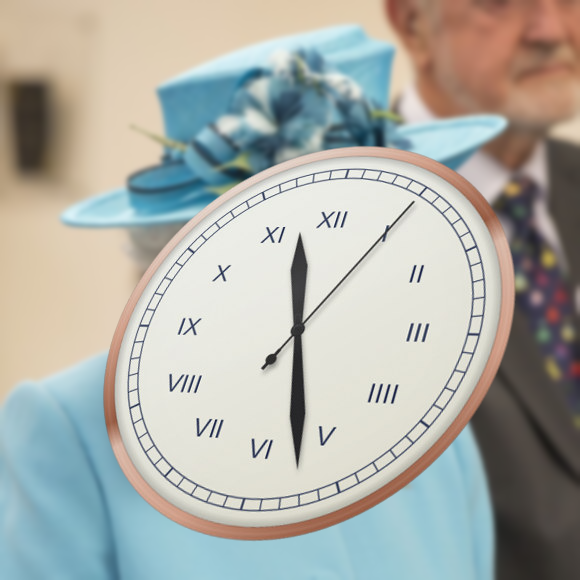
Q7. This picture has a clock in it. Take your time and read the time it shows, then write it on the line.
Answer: 11:27:05
